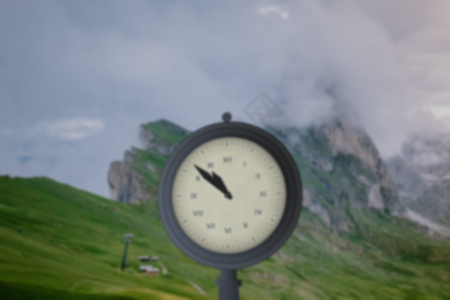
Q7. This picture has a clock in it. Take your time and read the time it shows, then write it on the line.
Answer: 10:52
